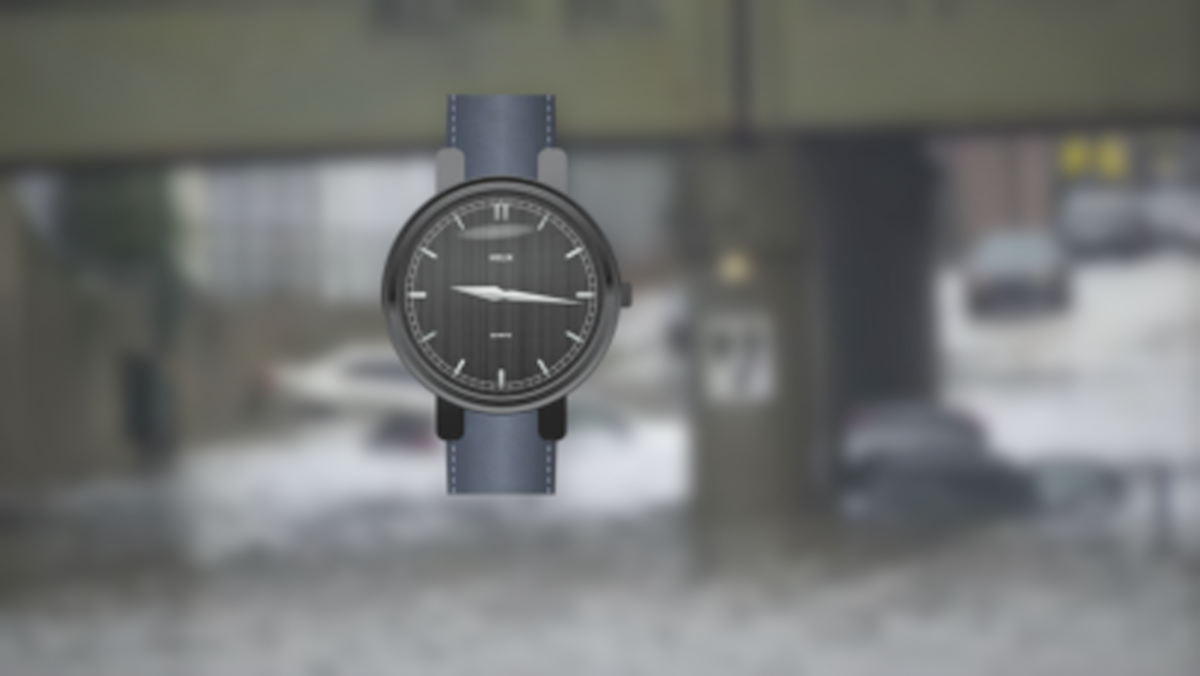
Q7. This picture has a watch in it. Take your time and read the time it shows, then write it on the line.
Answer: 9:16
